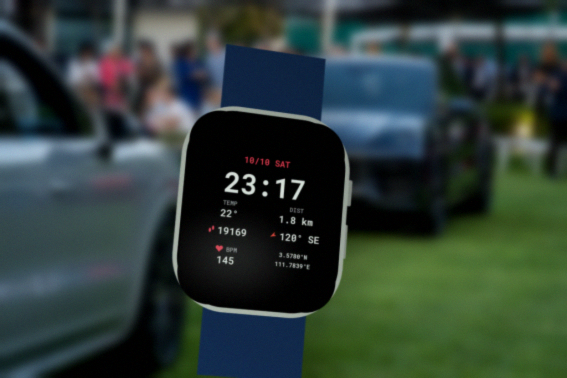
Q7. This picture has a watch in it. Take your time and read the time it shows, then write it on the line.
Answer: 23:17
